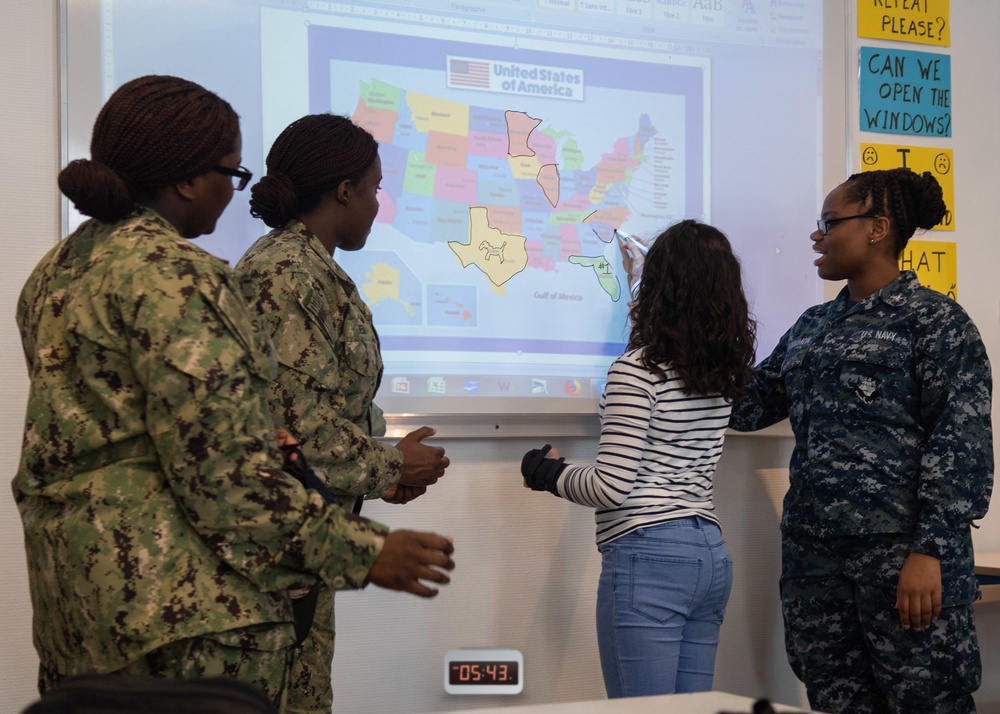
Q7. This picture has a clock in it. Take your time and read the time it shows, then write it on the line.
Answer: 5:43
